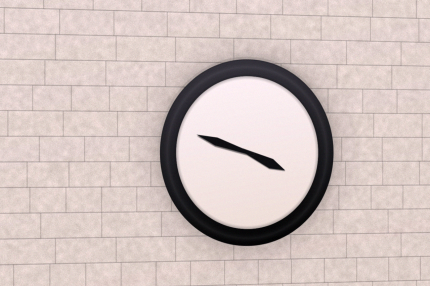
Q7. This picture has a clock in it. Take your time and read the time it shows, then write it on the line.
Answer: 3:48
